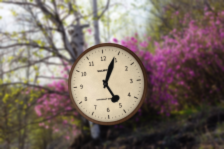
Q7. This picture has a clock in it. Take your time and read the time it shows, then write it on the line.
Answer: 5:04
